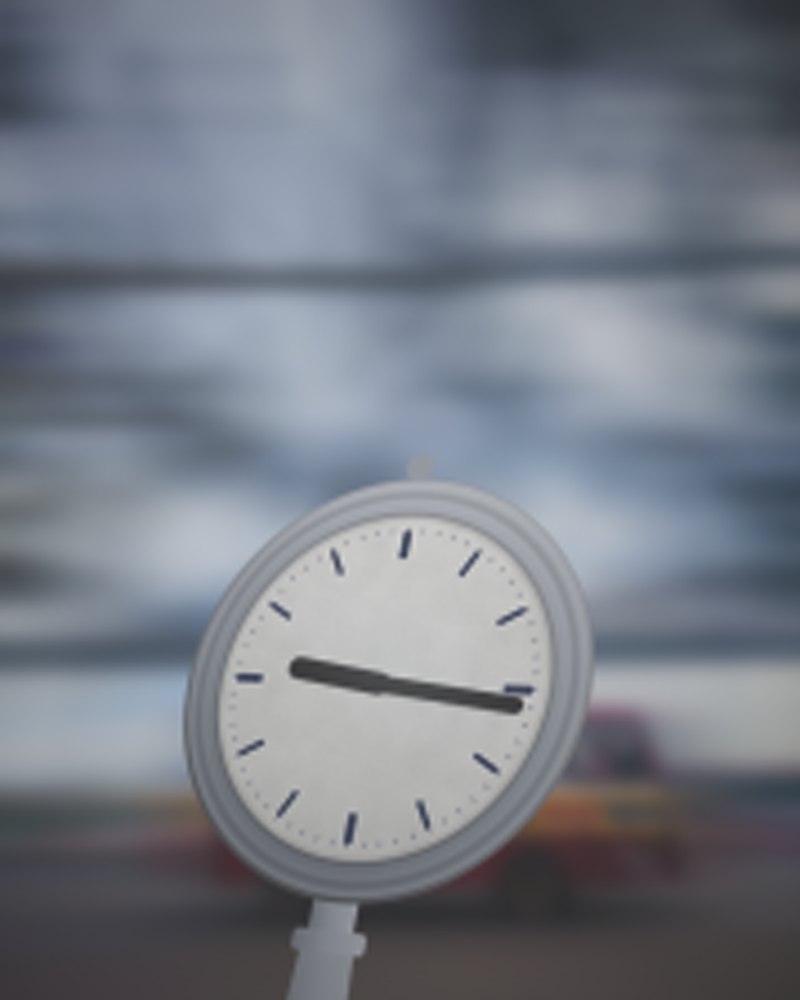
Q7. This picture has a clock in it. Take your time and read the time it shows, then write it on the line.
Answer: 9:16
